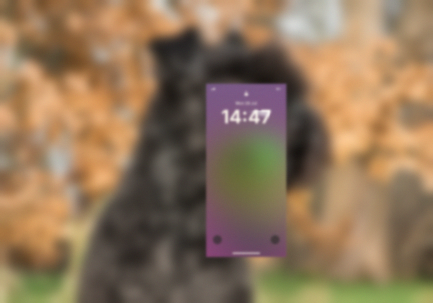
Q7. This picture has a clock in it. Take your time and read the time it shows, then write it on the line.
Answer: 14:47
